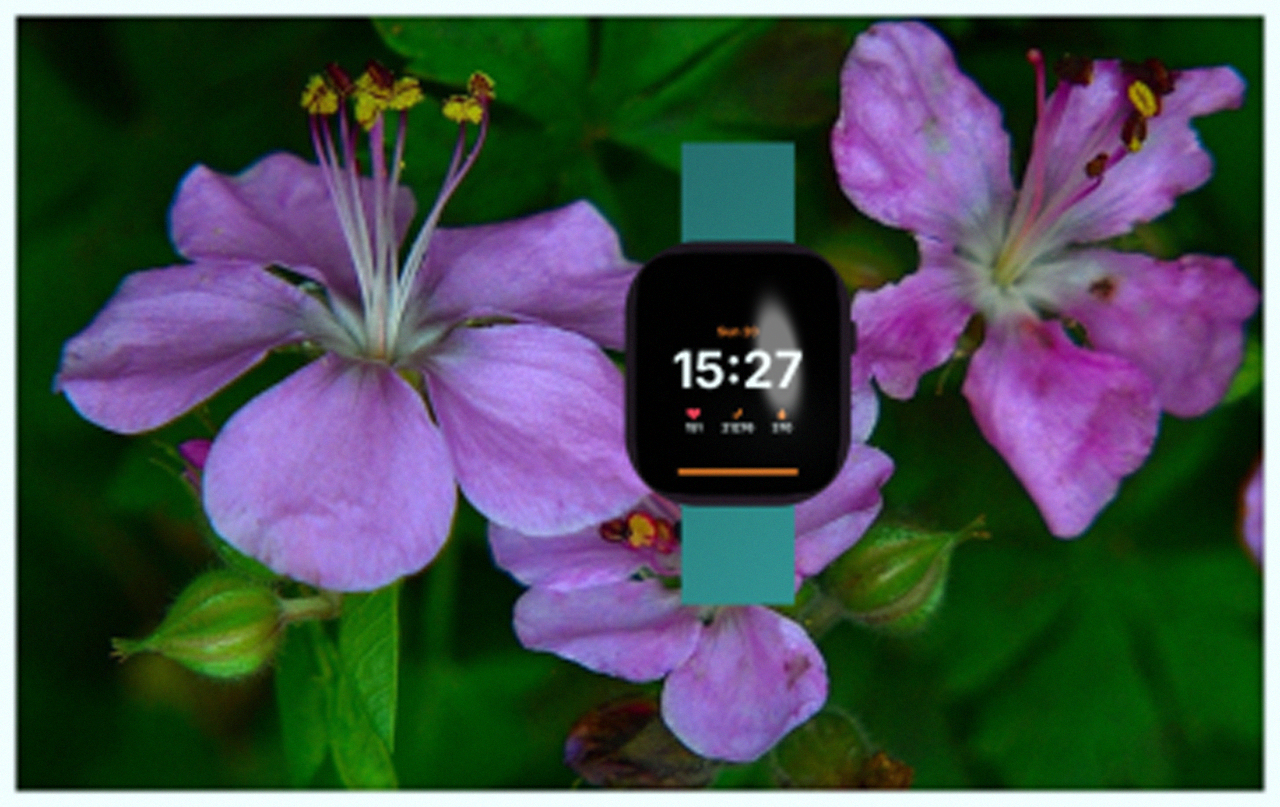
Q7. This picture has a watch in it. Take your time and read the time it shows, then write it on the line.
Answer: 15:27
